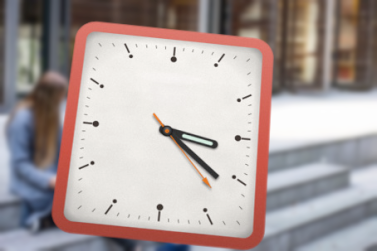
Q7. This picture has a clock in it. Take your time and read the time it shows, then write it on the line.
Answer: 3:21:23
